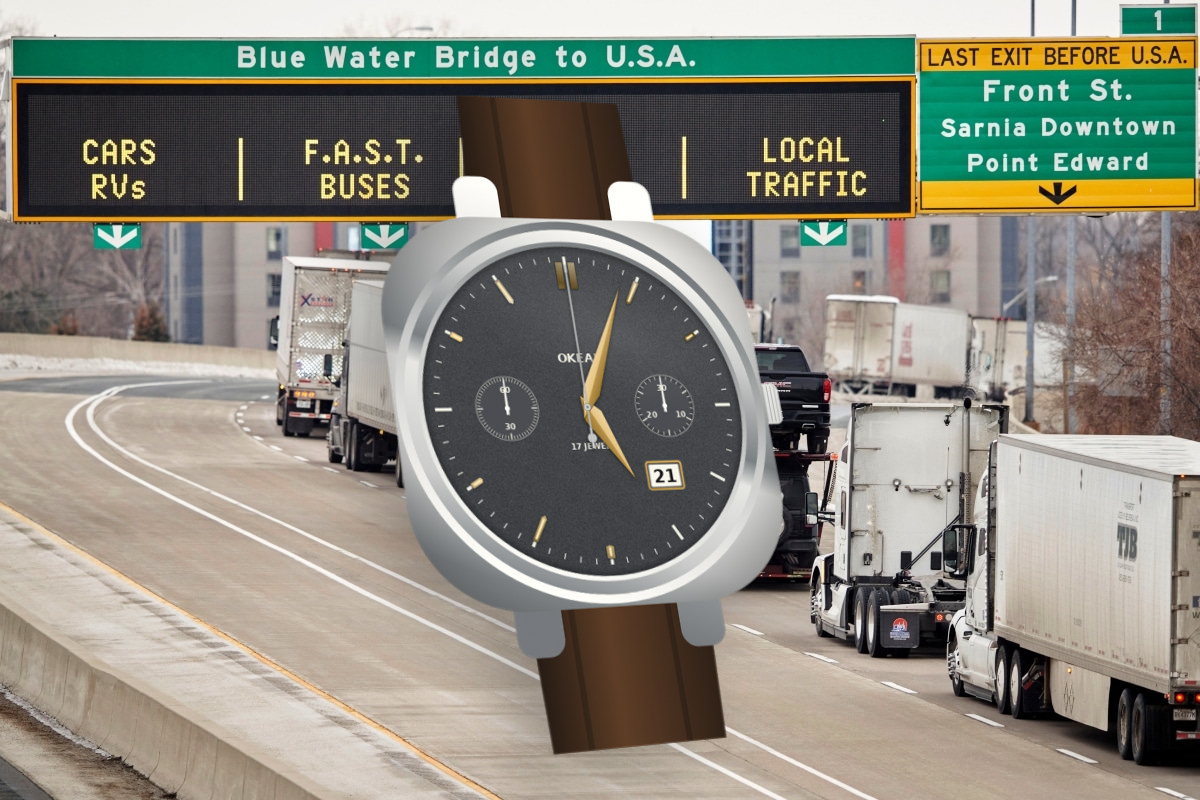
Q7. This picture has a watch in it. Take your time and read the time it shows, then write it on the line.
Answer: 5:04
